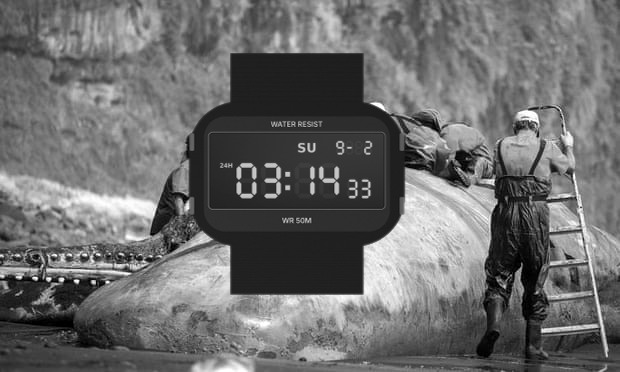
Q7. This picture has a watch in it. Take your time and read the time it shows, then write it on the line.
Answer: 3:14:33
